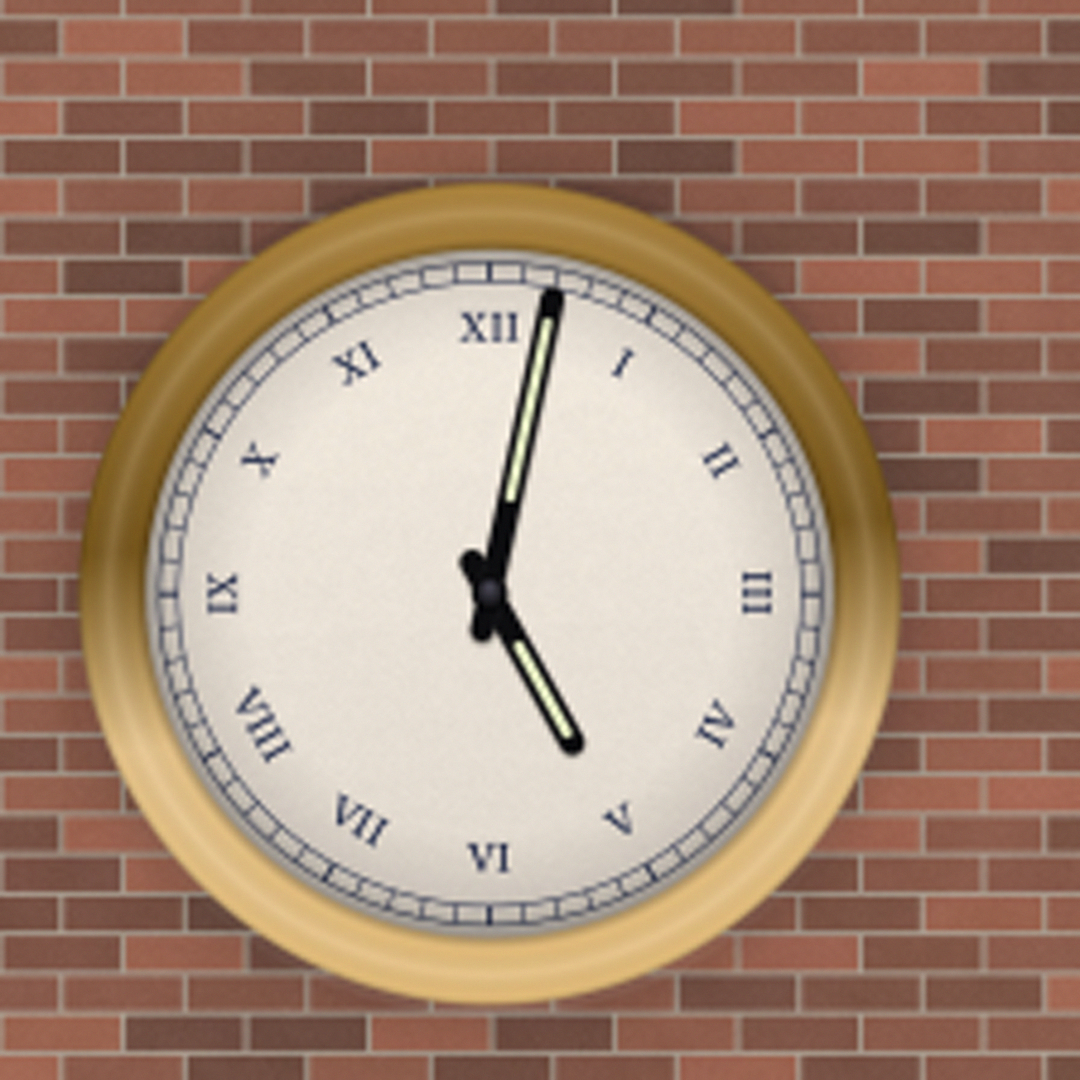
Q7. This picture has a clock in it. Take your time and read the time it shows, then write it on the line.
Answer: 5:02
